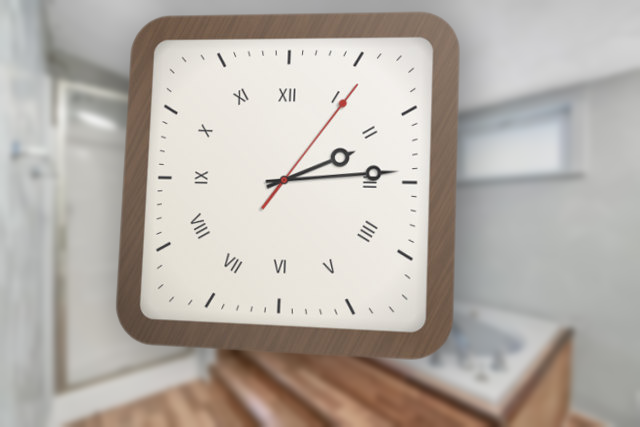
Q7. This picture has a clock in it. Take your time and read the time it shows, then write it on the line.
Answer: 2:14:06
